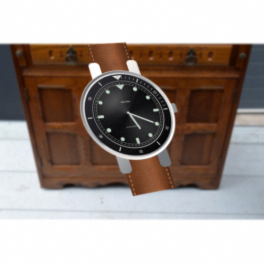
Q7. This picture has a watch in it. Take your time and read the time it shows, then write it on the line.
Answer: 5:20
